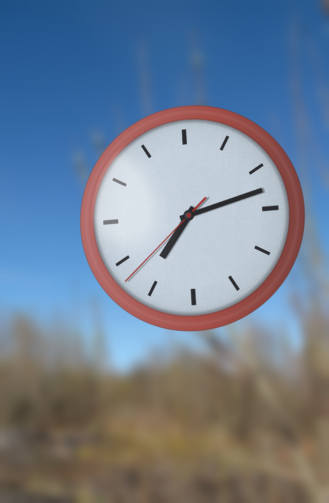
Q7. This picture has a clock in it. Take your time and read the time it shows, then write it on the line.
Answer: 7:12:38
